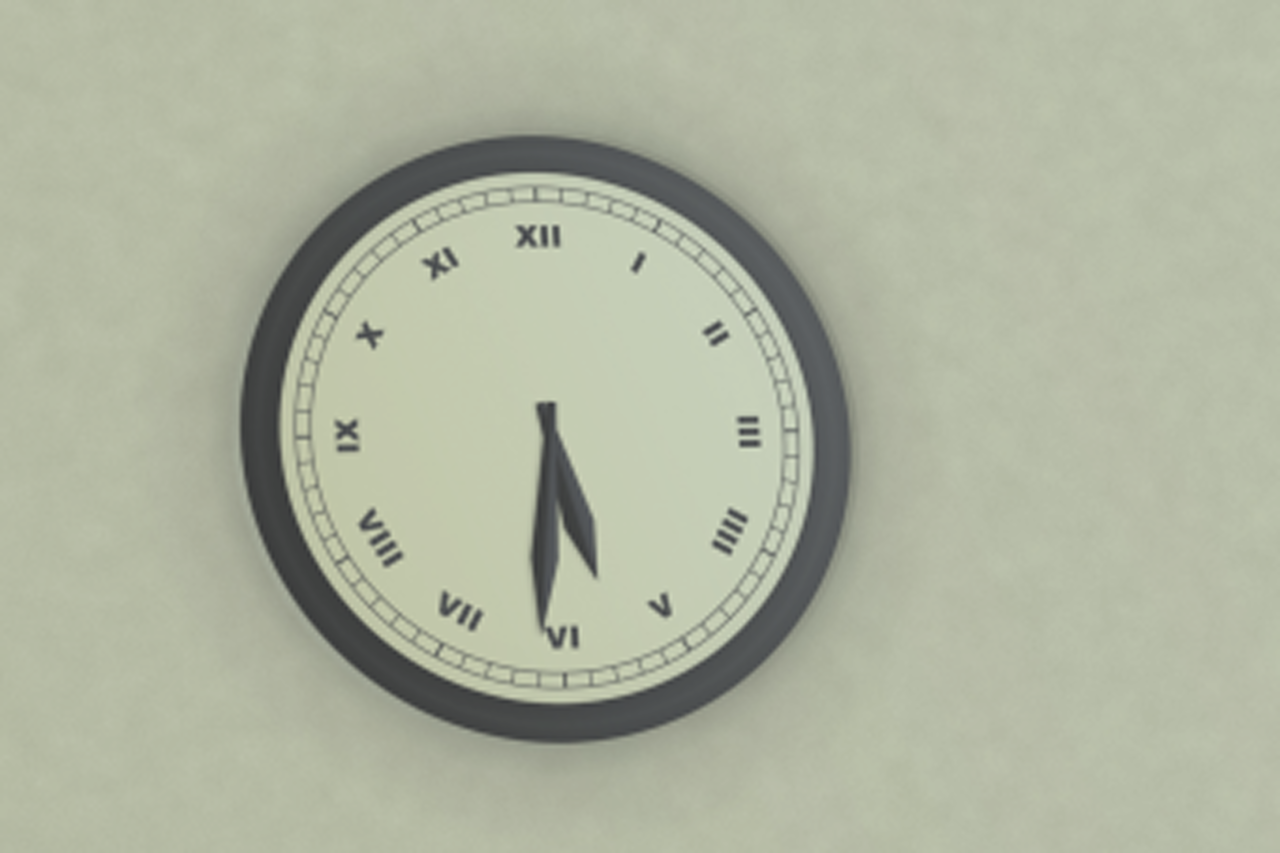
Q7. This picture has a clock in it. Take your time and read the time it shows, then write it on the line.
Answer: 5:31
